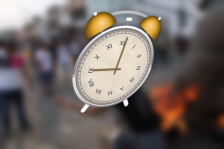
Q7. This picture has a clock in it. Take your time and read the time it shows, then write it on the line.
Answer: 9:01
